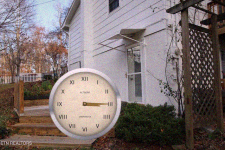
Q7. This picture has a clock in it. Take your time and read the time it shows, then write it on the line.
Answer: 3:15
